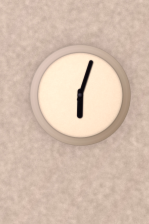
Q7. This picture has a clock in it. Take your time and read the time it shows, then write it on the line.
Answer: 6:03
